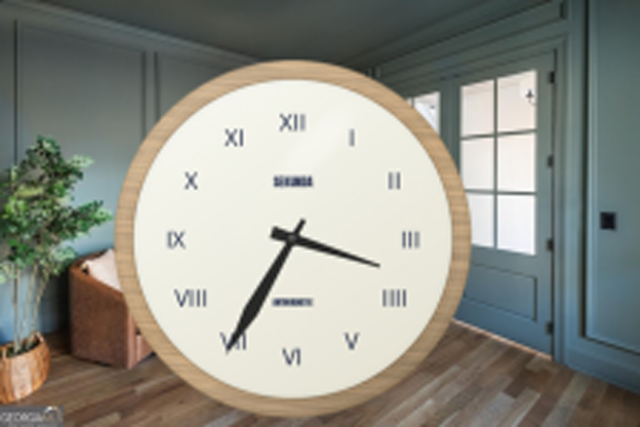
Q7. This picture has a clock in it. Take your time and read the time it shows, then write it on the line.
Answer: 3:35
